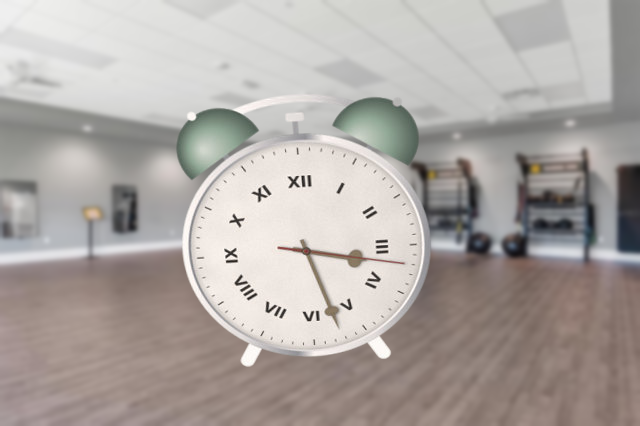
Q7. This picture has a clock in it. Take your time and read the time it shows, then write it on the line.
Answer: 3:27:17
